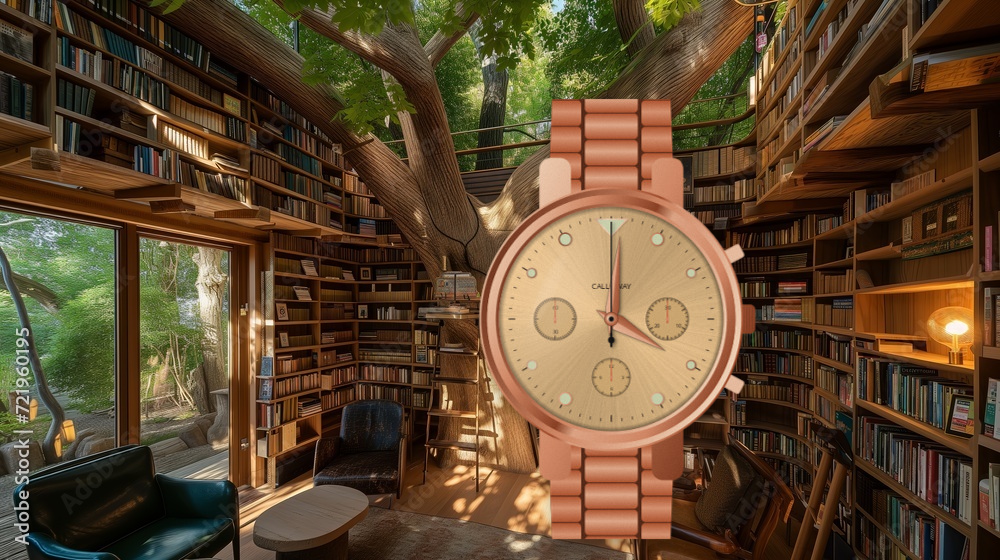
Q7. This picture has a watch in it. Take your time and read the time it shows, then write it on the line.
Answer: 4:01
